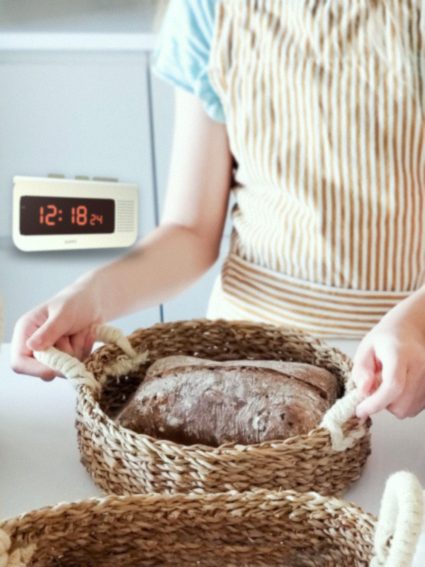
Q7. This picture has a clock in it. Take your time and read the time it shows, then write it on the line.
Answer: 12:18
